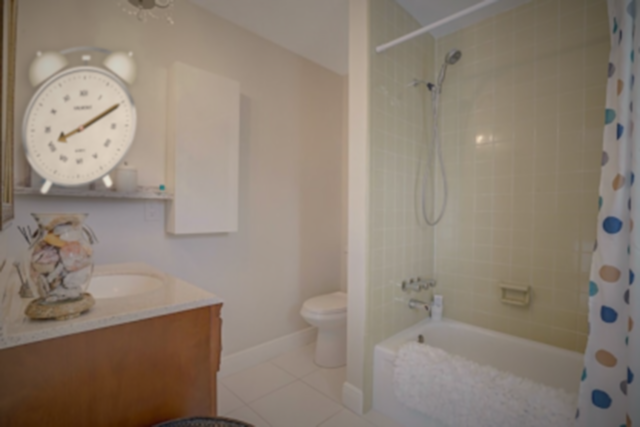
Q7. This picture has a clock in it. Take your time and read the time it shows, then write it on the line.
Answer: 8:10
